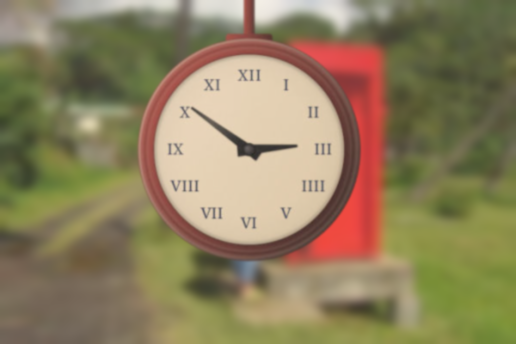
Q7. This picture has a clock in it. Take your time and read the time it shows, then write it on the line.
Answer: 2:51
